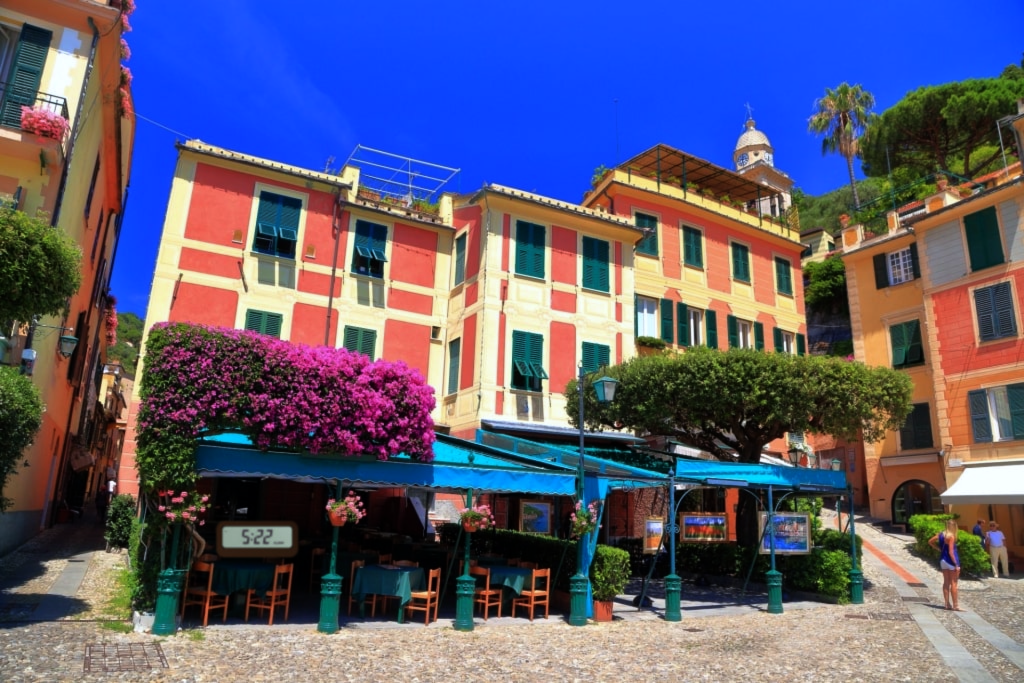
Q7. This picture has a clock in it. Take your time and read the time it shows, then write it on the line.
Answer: 5:22
